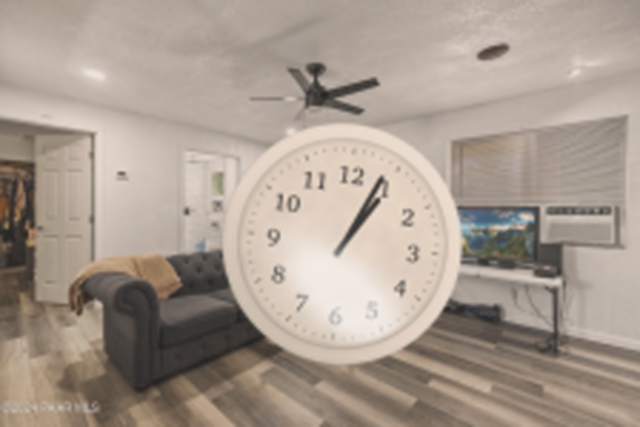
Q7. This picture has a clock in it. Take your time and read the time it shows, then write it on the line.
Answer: 1:04
